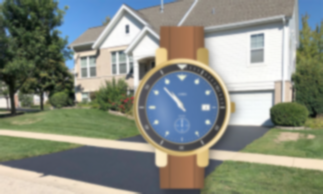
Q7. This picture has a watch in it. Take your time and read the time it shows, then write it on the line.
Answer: 10:53
